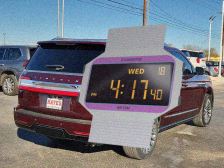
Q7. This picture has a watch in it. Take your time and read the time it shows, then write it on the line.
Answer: 4:17:40
